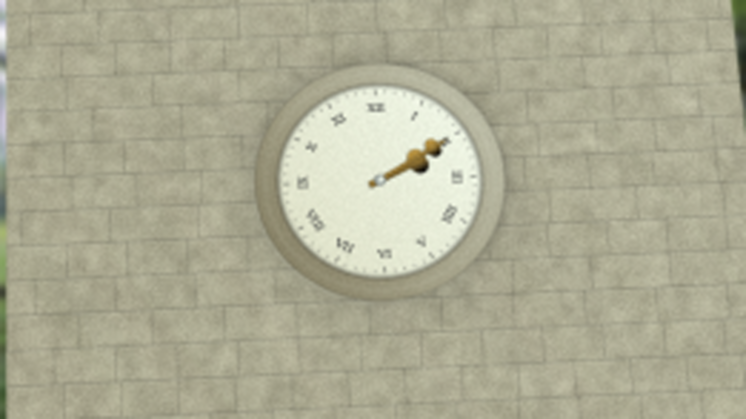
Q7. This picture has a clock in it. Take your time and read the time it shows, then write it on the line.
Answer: 2:10
